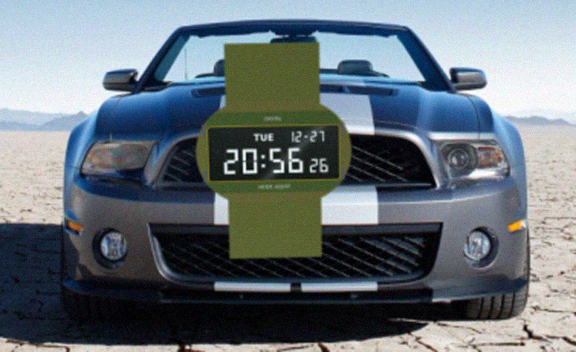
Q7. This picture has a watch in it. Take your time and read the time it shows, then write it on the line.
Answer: 20:56:26
